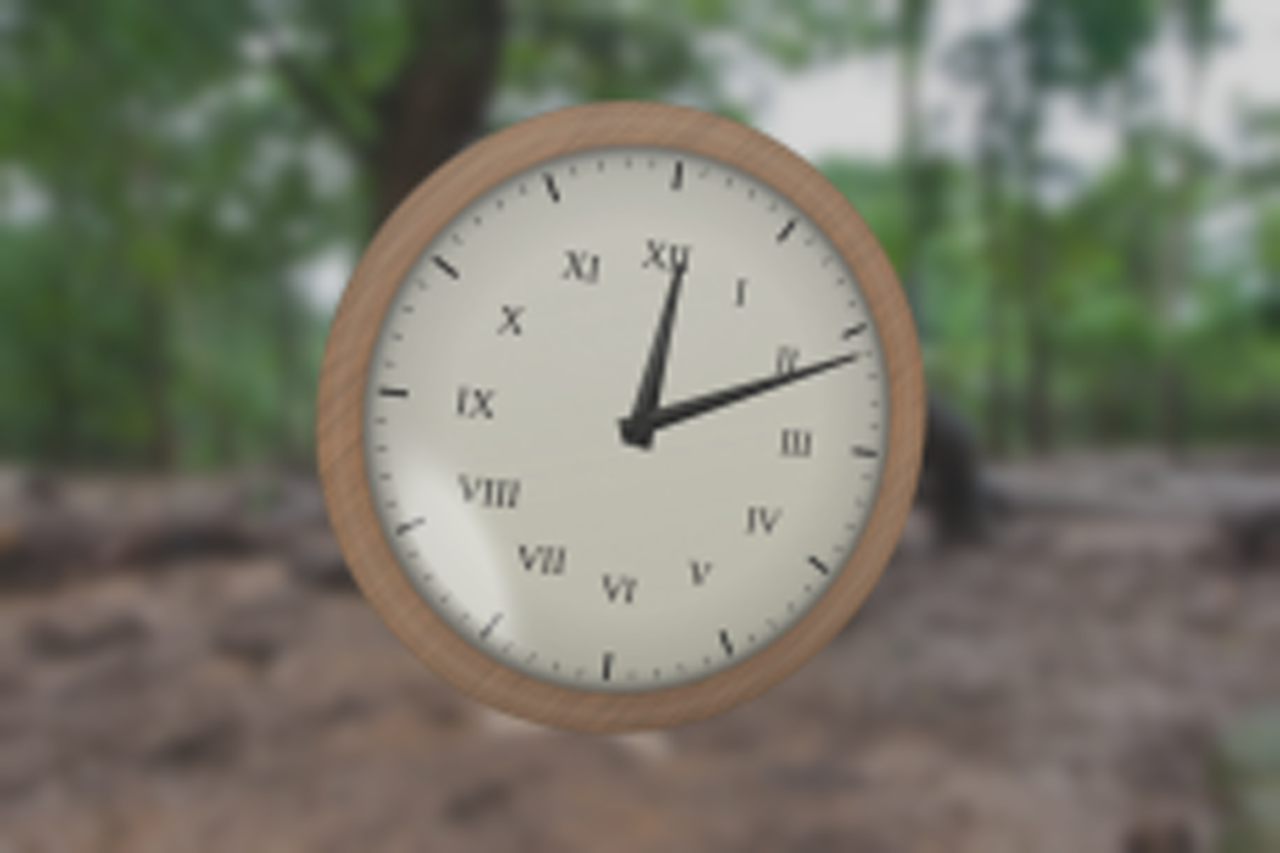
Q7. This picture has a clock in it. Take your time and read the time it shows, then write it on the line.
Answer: 12:11
